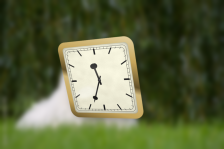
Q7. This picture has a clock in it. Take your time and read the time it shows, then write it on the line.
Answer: 11:34
